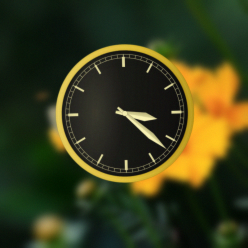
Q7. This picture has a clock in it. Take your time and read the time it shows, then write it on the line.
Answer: 3:22
